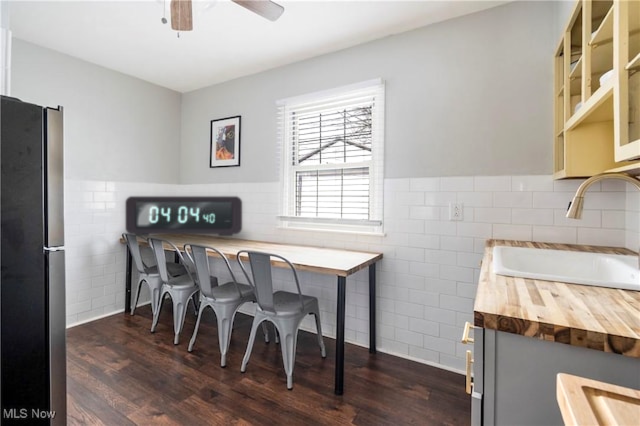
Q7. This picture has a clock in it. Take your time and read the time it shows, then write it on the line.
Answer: 4:04
